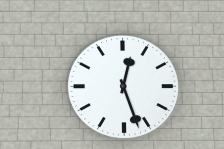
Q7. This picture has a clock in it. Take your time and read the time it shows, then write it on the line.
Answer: 12:27
